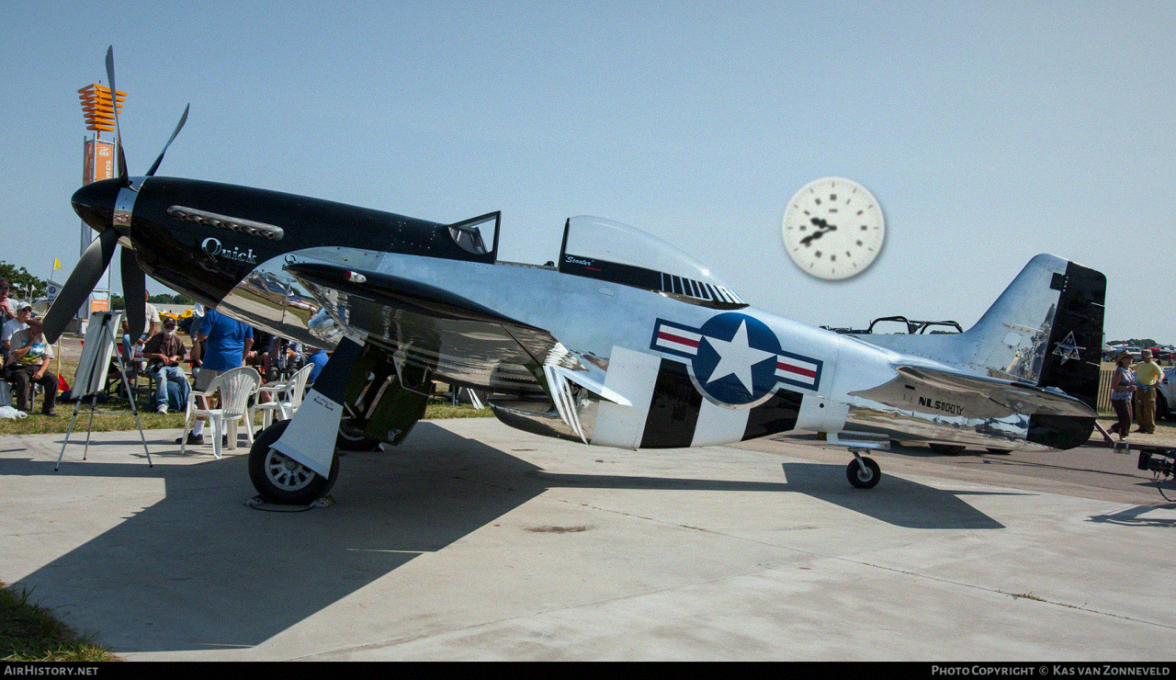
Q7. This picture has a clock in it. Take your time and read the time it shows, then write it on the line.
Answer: 9:41
